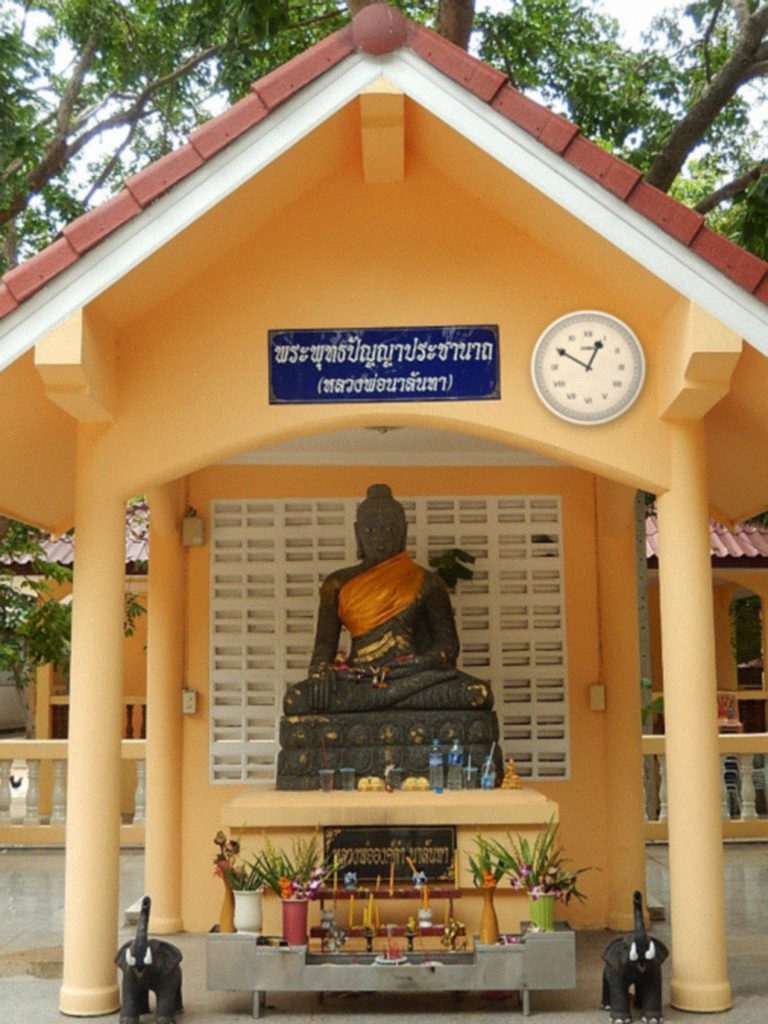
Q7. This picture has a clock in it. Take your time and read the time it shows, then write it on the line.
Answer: 12:50
